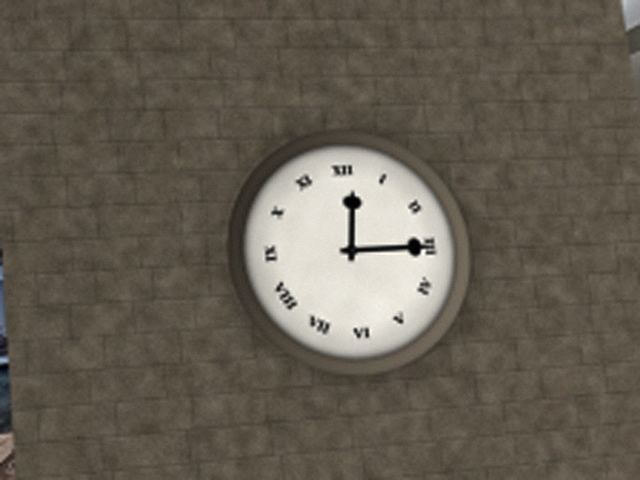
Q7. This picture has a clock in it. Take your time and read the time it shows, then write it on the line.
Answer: 12:15
